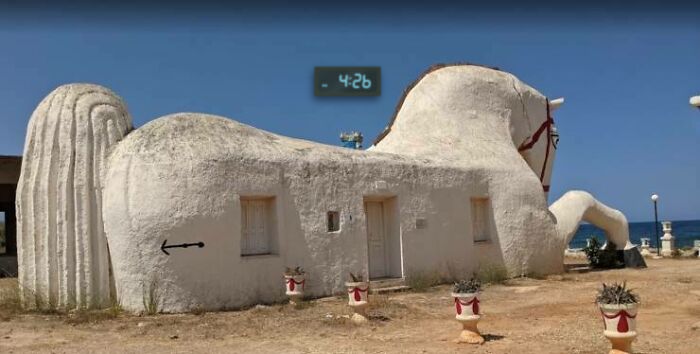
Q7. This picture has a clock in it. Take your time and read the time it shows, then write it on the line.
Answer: 4:26
